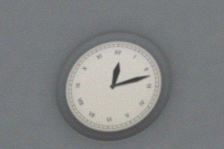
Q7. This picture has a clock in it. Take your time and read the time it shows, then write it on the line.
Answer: 12:12
